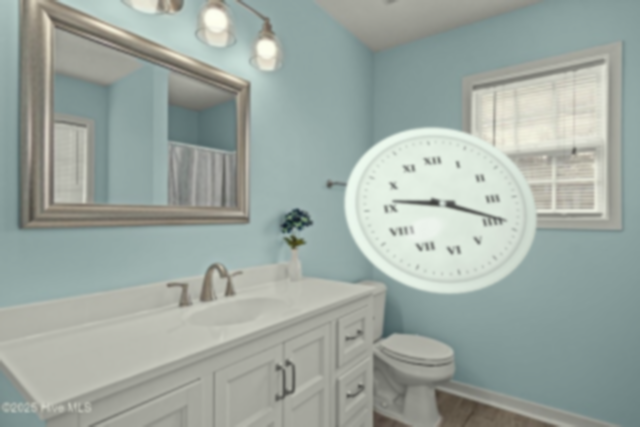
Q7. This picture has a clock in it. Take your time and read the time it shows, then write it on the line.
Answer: 9:19
